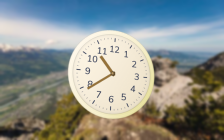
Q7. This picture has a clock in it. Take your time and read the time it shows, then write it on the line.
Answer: 10:39
